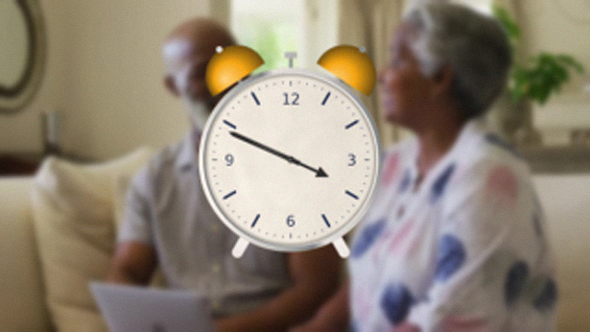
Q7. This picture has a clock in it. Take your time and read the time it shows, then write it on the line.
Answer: 3:49
